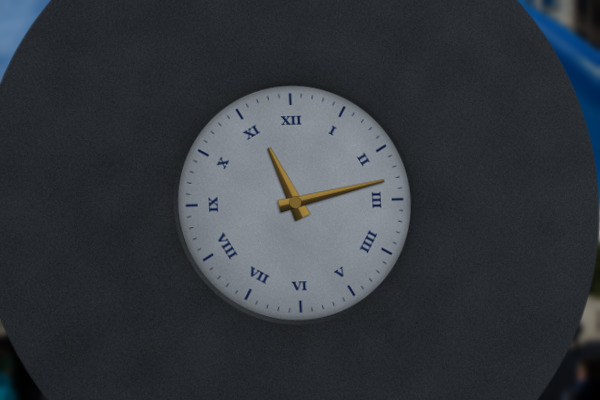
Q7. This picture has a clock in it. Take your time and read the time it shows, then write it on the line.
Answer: 11:13
